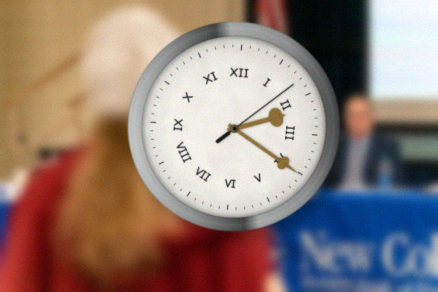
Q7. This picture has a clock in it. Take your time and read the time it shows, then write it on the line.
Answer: 2:20:08
